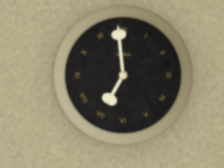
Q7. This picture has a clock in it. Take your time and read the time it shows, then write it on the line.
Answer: 6:59
